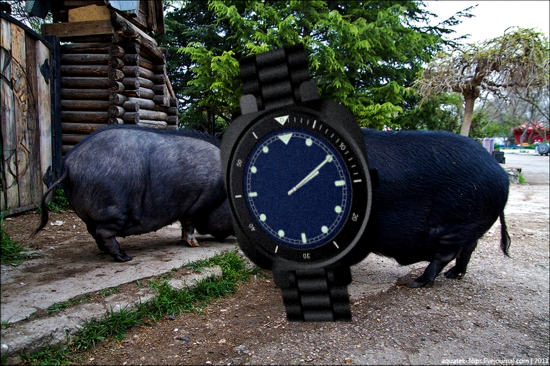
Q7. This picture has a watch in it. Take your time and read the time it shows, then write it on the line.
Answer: 2:10
